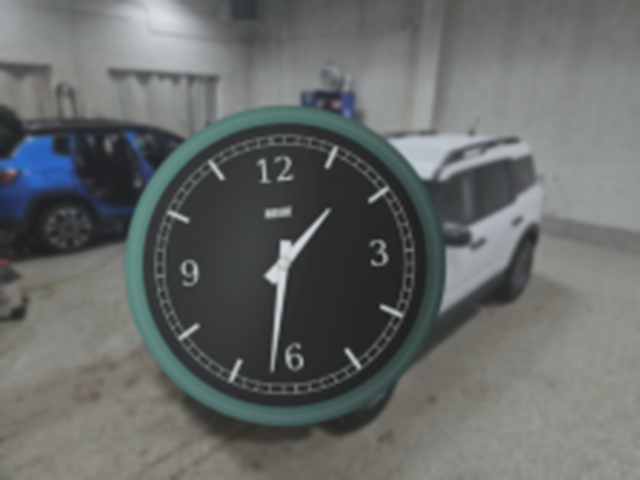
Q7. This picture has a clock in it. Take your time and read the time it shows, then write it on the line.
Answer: 1:32
